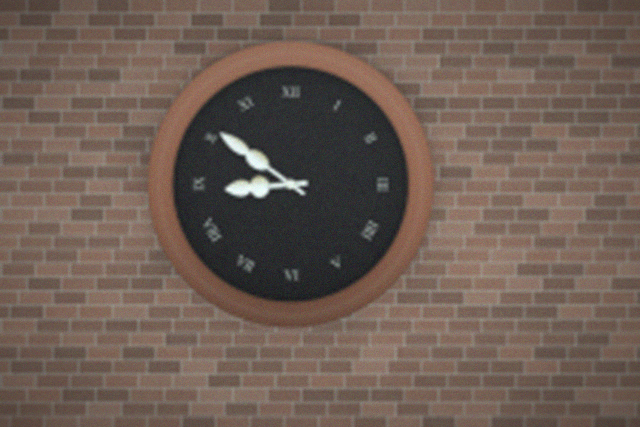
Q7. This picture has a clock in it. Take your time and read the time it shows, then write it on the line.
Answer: 8:51
